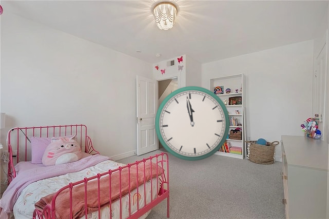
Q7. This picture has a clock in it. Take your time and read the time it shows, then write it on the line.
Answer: 11:59
